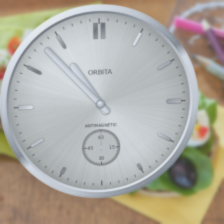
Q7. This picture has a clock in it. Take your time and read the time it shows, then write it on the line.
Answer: 10:53
